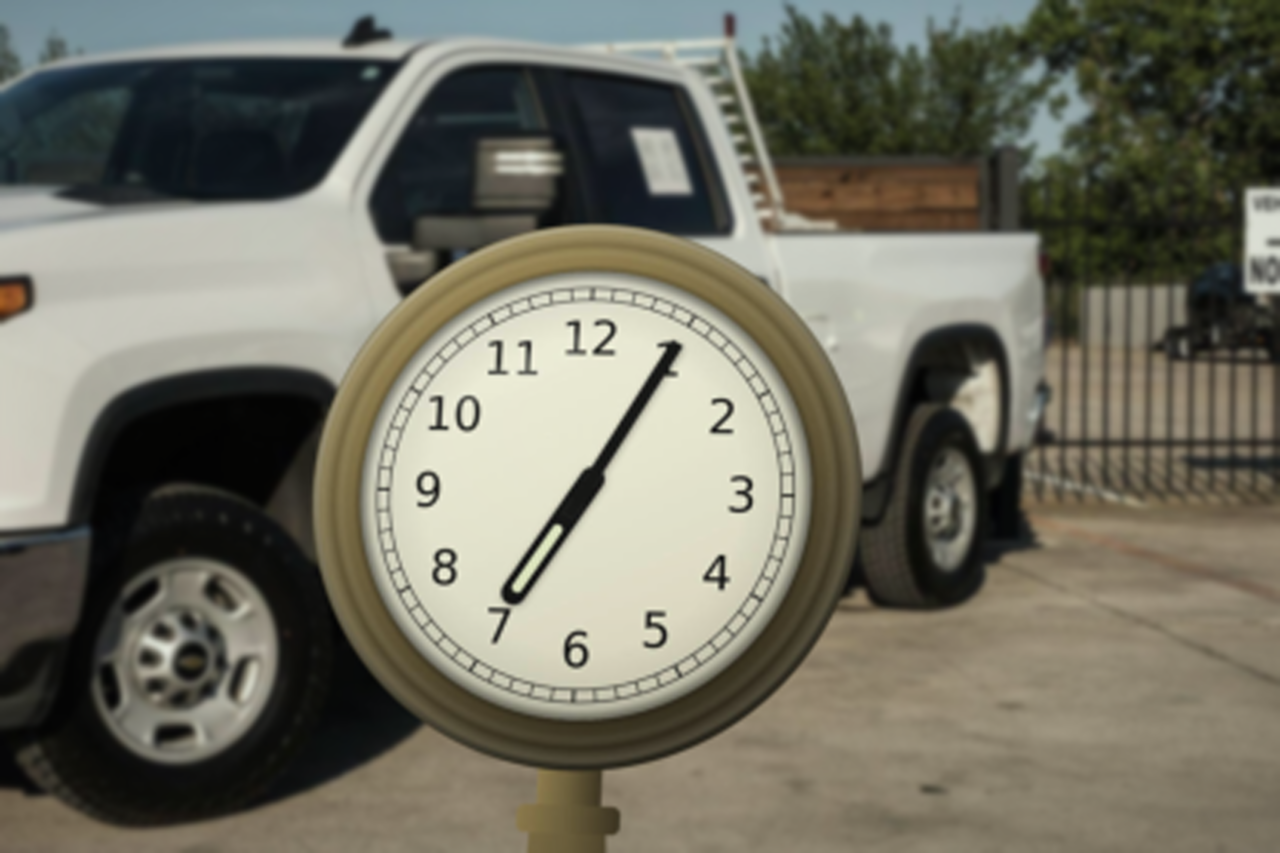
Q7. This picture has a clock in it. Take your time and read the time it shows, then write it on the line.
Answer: 7:05
